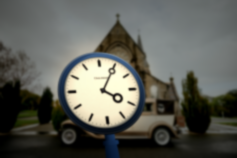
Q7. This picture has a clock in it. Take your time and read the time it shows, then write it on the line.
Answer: 4:05
